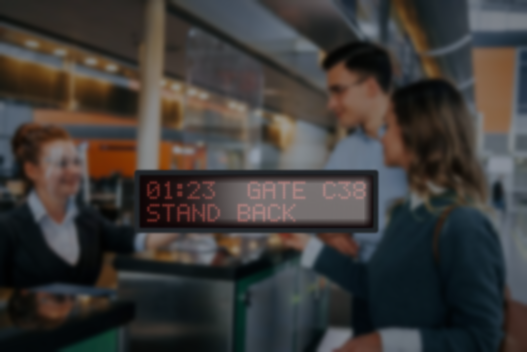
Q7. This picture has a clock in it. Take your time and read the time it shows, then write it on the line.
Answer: 1:23
